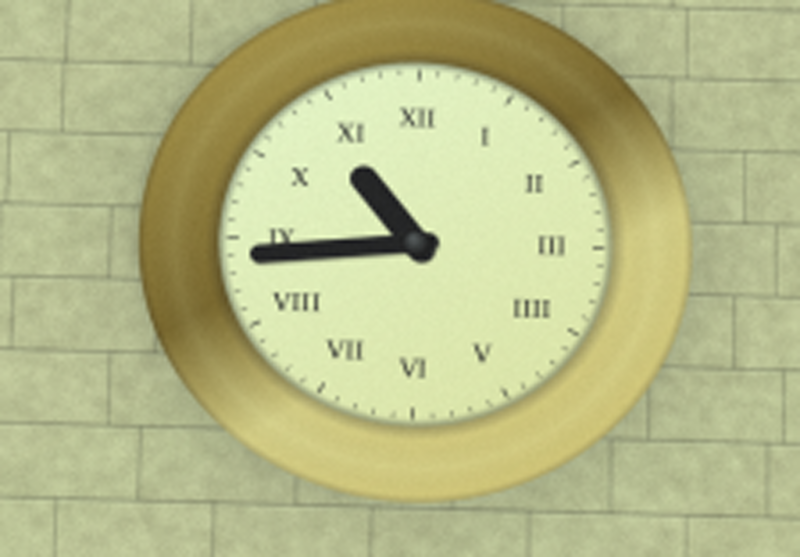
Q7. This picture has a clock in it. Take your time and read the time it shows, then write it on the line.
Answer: 10:44
